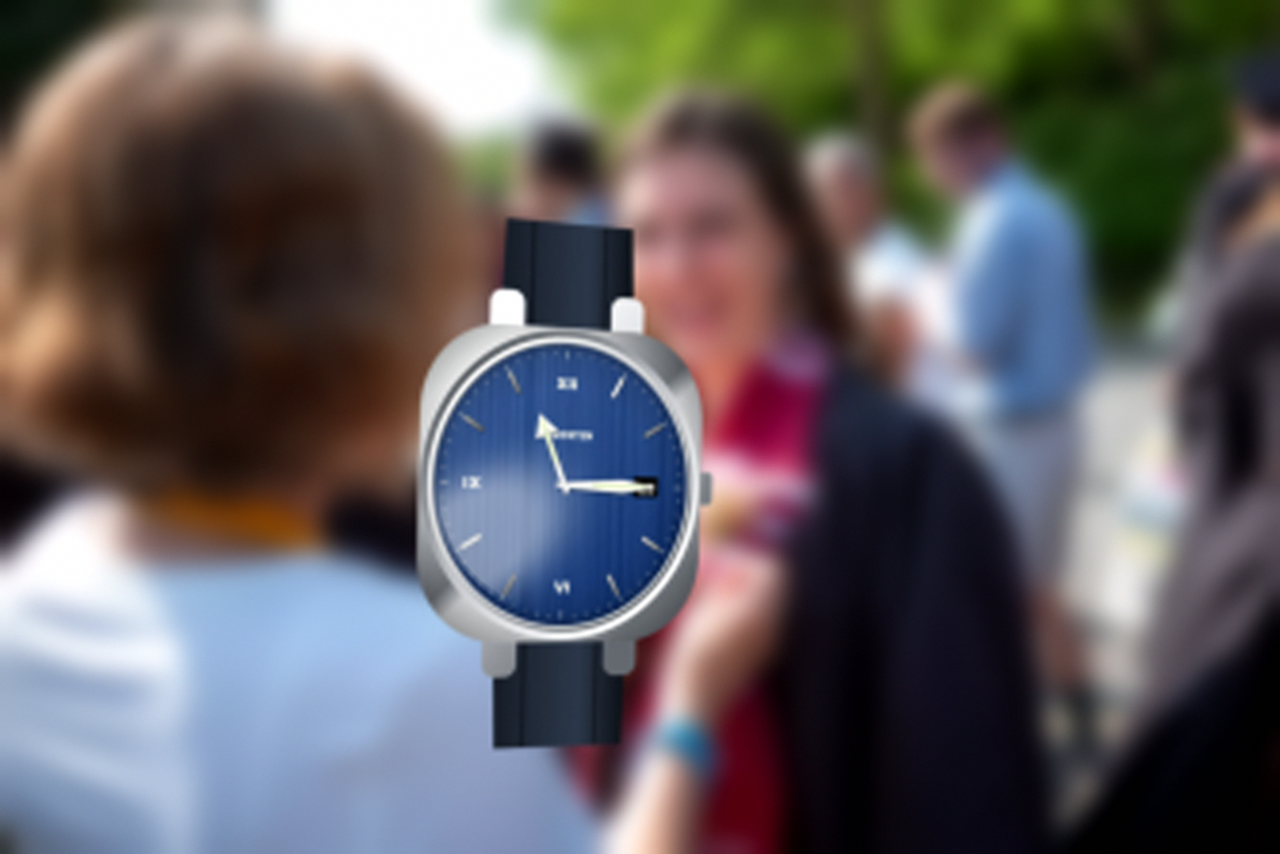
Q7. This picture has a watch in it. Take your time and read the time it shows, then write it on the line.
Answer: 11:15
